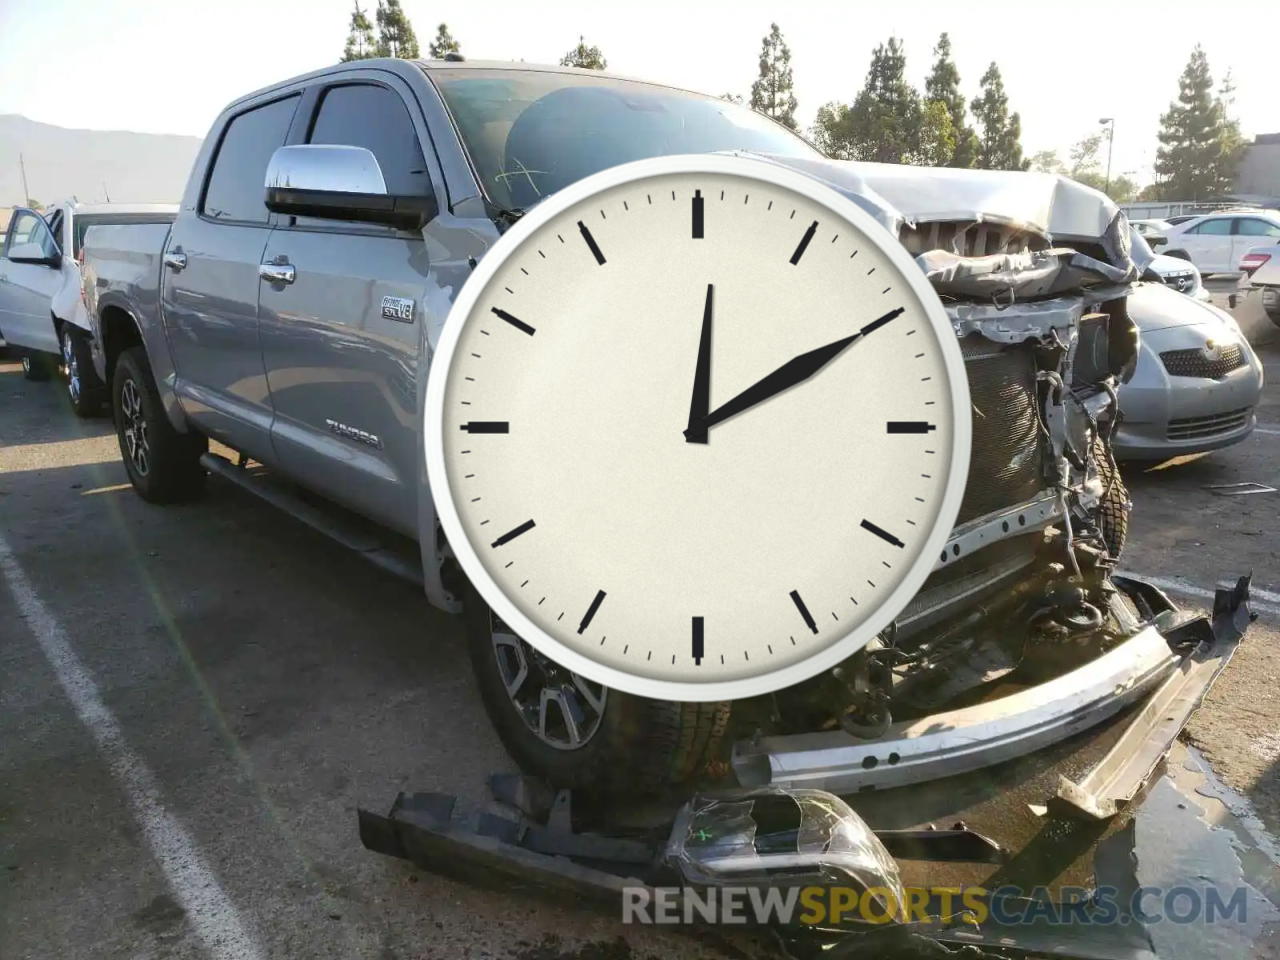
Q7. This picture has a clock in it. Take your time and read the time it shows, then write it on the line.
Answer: 12:10
